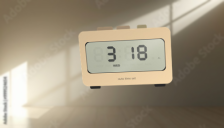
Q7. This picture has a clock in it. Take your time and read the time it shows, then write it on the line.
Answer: 3:18
